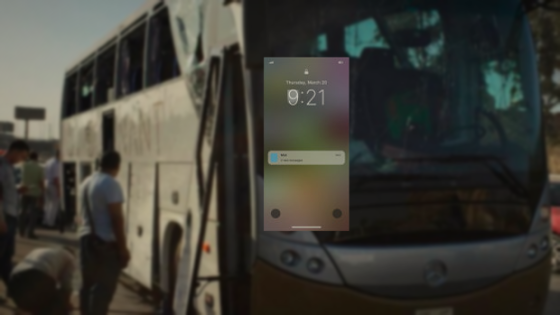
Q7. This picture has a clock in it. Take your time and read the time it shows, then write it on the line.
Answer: 9:21
